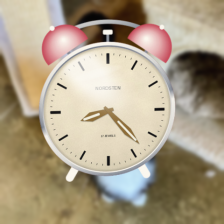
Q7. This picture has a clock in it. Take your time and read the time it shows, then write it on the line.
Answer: 8:23
